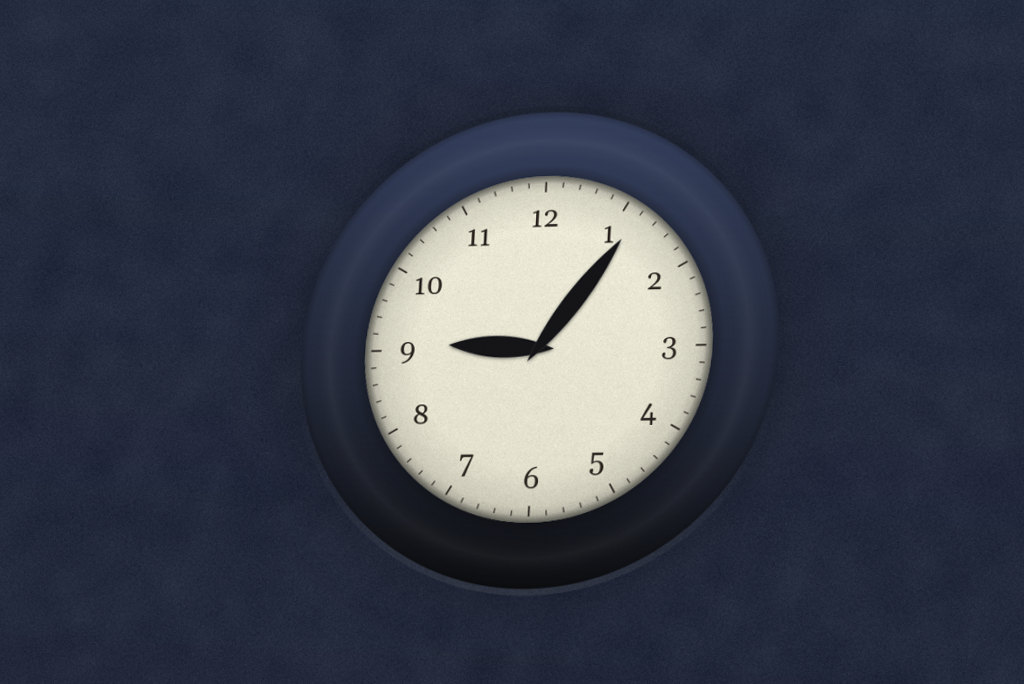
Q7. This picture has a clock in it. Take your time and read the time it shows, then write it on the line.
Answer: 9:06
